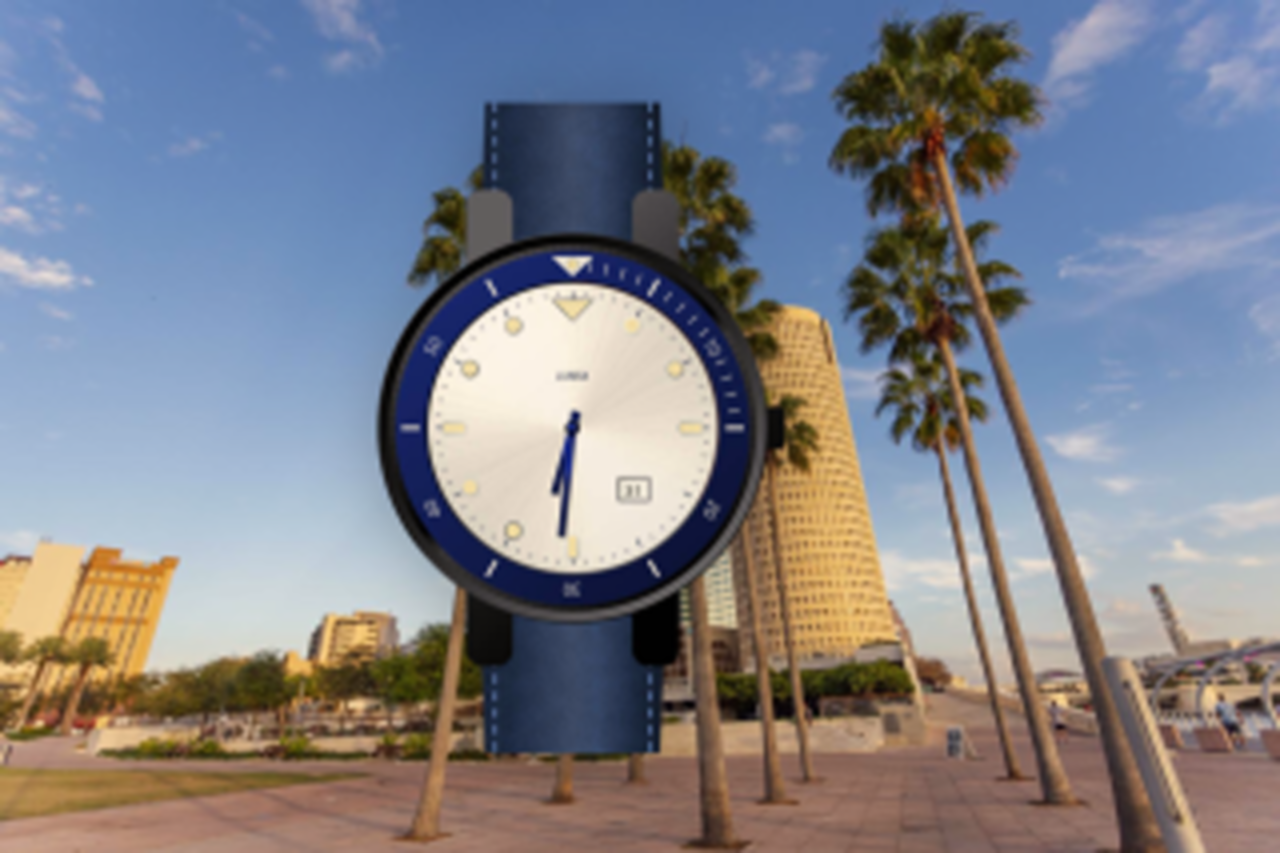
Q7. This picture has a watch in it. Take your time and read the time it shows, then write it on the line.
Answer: 6:31
